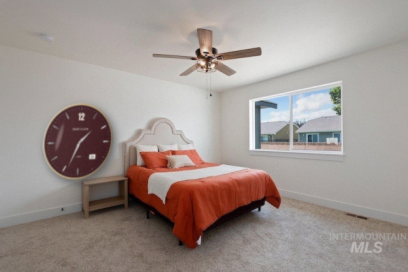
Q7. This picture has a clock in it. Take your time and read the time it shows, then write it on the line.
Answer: 1:34
